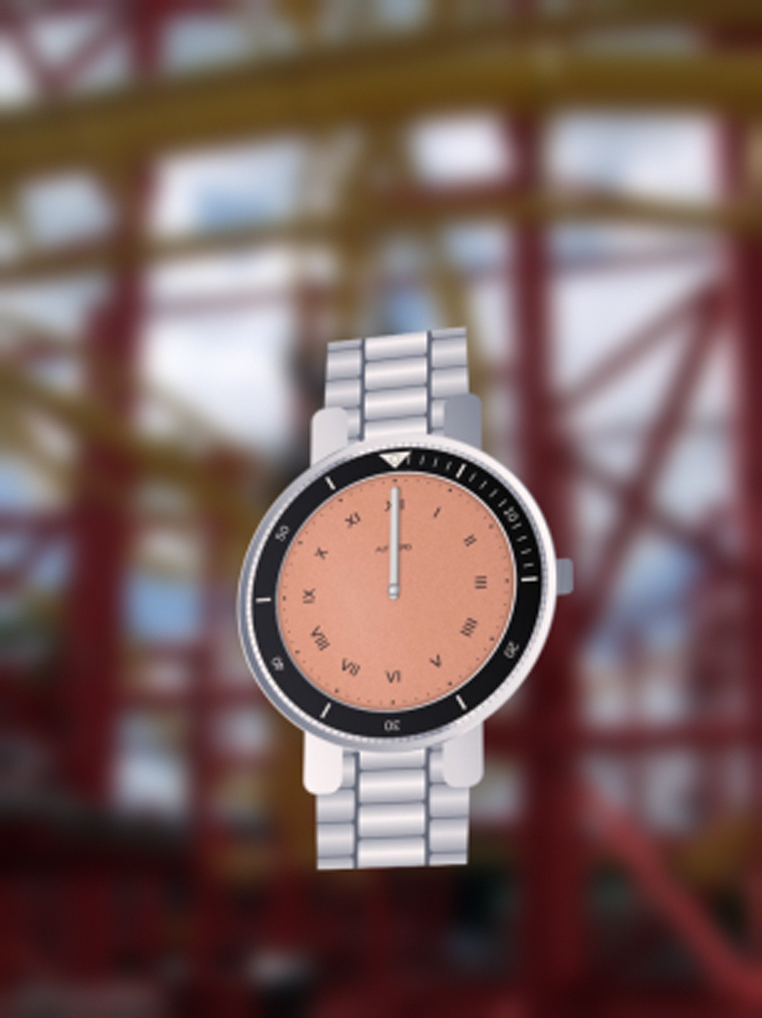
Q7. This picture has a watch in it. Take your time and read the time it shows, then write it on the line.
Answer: 12:00
